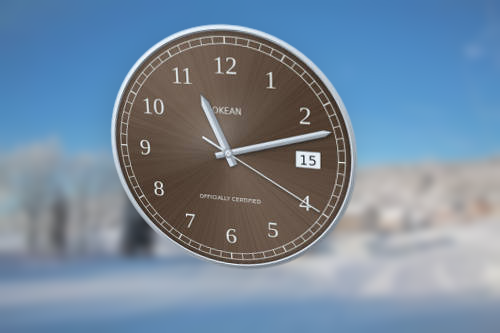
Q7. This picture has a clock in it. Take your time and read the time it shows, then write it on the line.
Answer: 11:12:20
